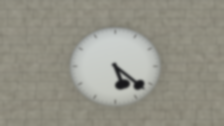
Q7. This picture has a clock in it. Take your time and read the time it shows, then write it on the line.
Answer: 5:22
